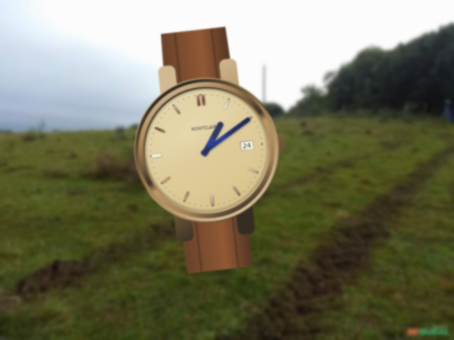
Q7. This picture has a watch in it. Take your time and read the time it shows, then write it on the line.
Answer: 1:10
